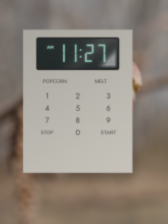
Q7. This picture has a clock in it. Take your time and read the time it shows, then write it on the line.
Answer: 11:27
